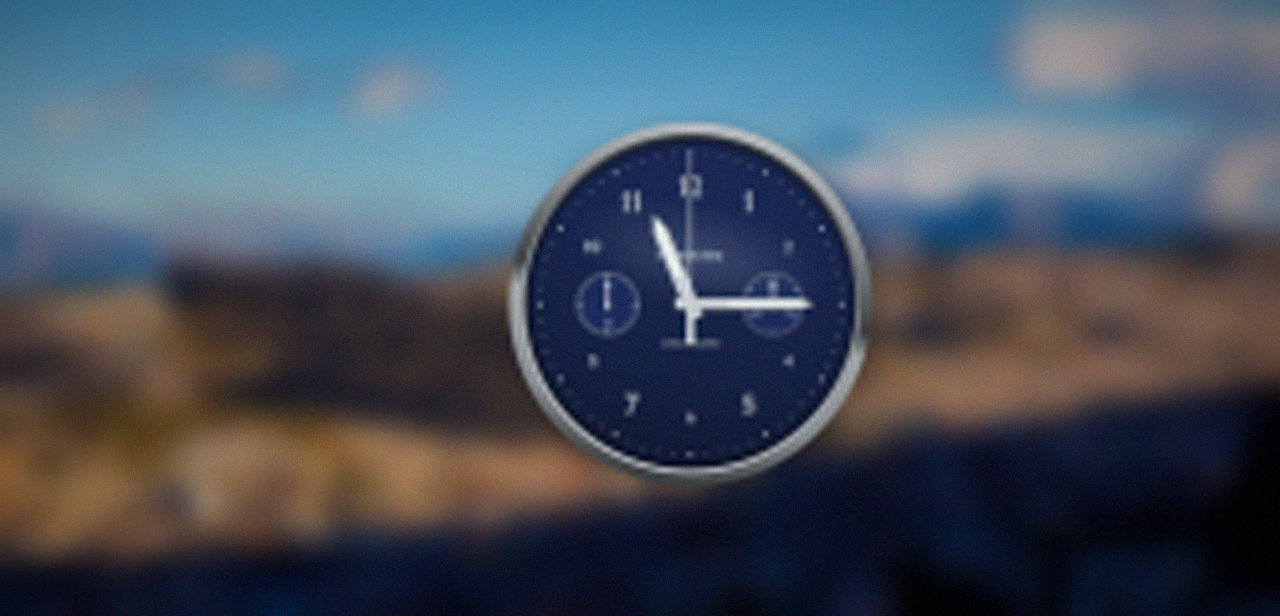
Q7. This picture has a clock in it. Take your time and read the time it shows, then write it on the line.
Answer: 11:15
